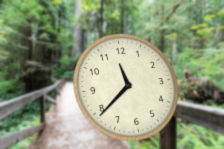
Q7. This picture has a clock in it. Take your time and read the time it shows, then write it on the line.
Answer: 11:39
